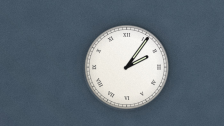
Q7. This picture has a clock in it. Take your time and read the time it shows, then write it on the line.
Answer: 2:06
